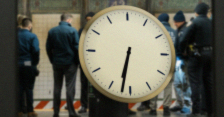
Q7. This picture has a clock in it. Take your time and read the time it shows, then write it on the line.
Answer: 6:32
